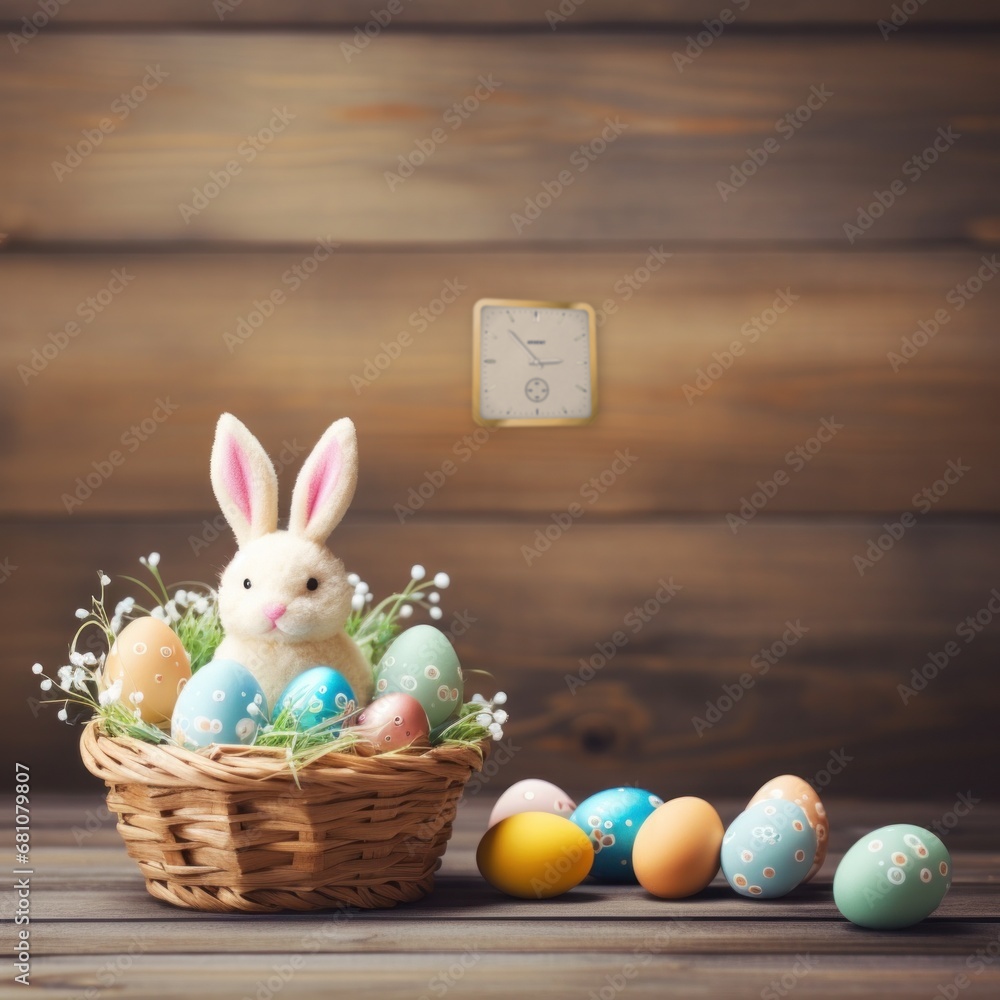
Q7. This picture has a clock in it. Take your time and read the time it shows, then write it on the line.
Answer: 2:53
